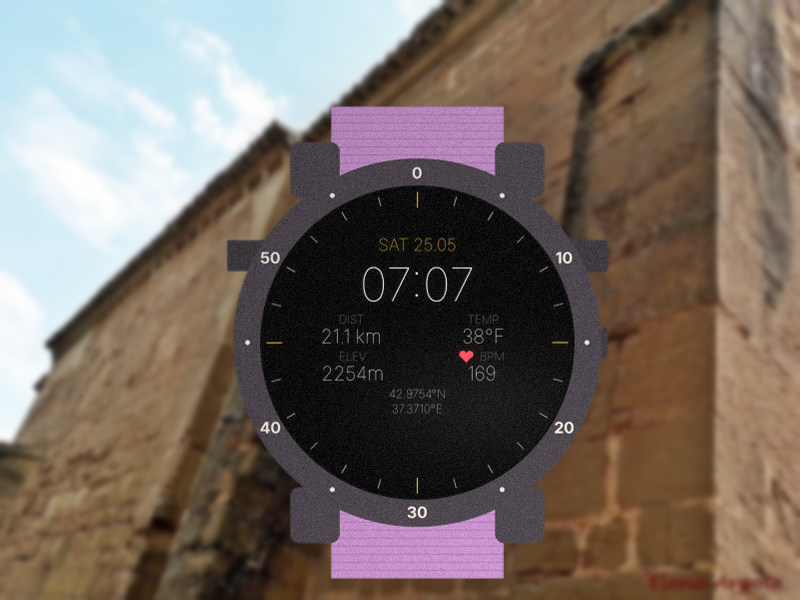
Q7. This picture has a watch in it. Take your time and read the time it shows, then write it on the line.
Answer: 7:07
